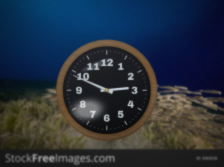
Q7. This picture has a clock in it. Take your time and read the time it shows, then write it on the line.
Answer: 2:49
